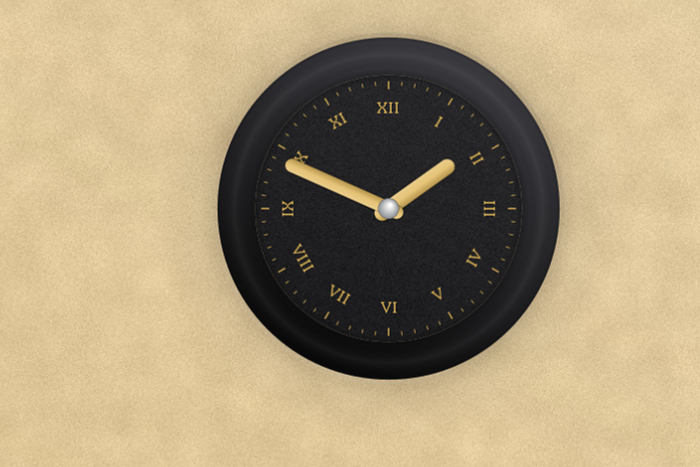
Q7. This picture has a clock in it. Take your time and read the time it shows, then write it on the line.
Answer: 1:49
